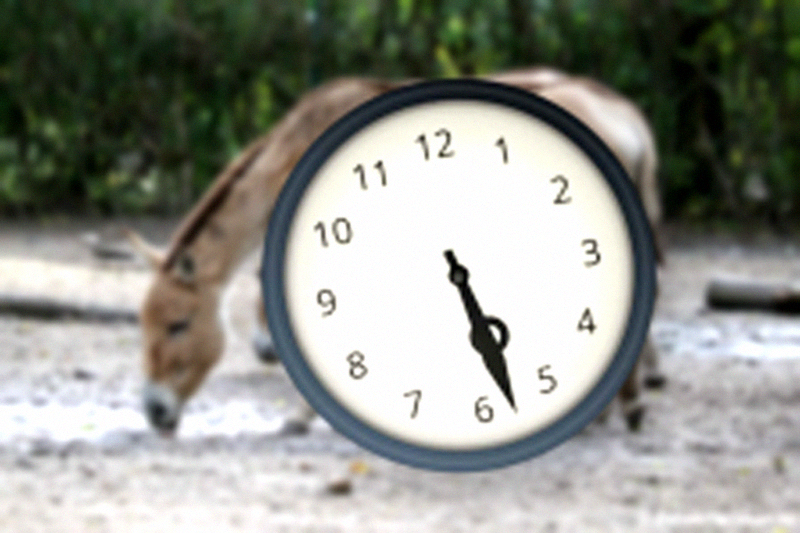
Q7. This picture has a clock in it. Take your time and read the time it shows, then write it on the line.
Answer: 5:28
